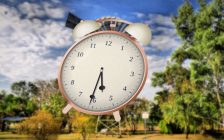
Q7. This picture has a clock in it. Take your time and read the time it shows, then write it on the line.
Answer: 5:31
